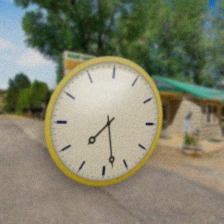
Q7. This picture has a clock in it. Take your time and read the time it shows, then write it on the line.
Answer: 7:28
